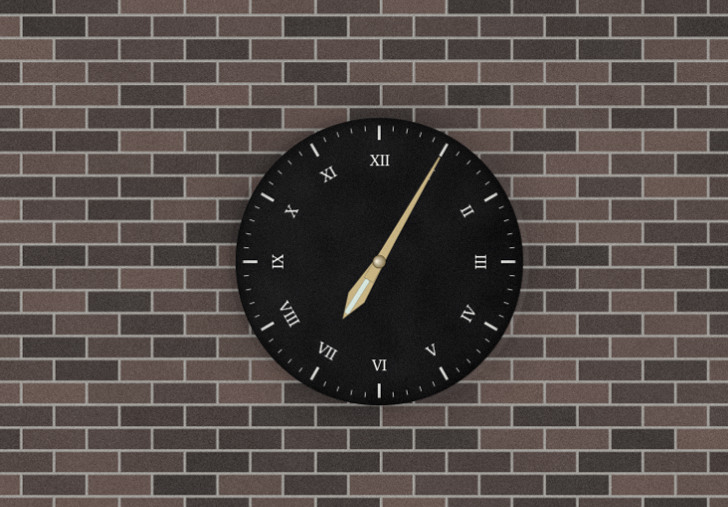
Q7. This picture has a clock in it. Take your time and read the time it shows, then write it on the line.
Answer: 7:05
